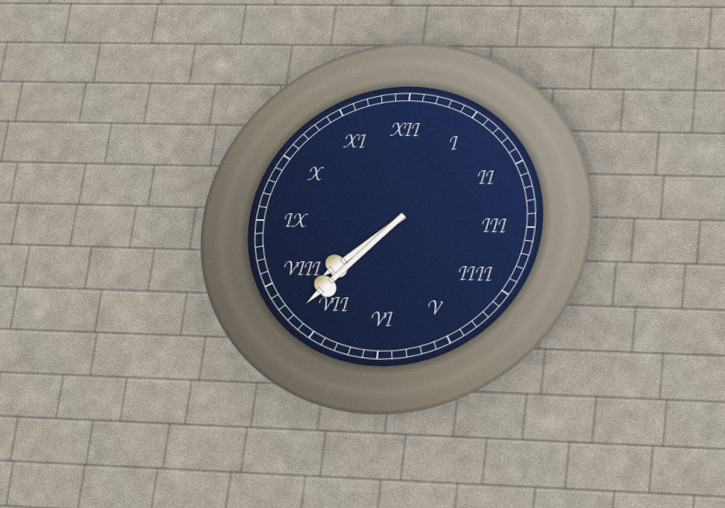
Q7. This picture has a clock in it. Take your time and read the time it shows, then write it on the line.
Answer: 7:37
